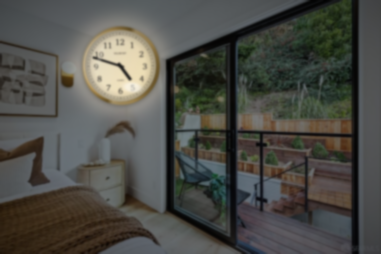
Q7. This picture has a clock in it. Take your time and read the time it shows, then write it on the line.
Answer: 4:48
